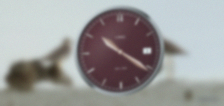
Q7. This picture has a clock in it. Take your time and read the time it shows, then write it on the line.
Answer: 10:21
